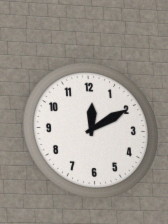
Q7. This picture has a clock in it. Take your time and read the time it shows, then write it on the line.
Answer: 12:10
